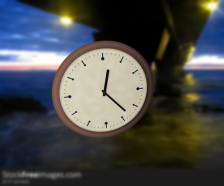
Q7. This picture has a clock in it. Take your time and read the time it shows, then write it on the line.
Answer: 12:23
